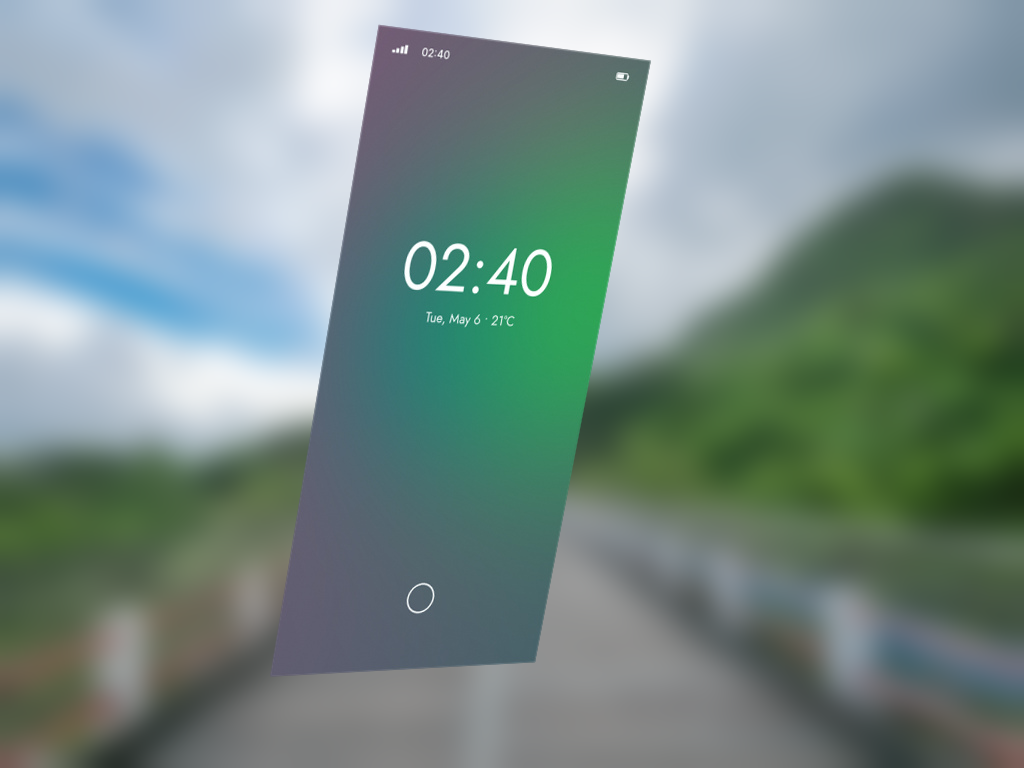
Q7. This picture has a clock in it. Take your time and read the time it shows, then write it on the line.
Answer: 2:40
